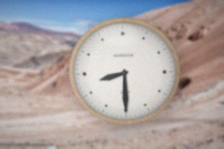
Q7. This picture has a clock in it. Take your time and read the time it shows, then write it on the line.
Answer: 8:30
